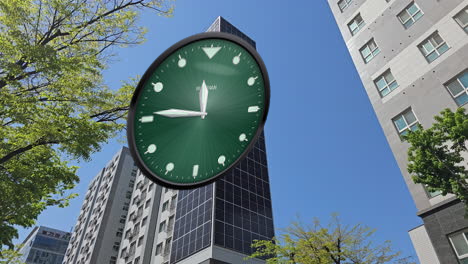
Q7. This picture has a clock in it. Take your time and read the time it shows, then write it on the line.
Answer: 11:46
